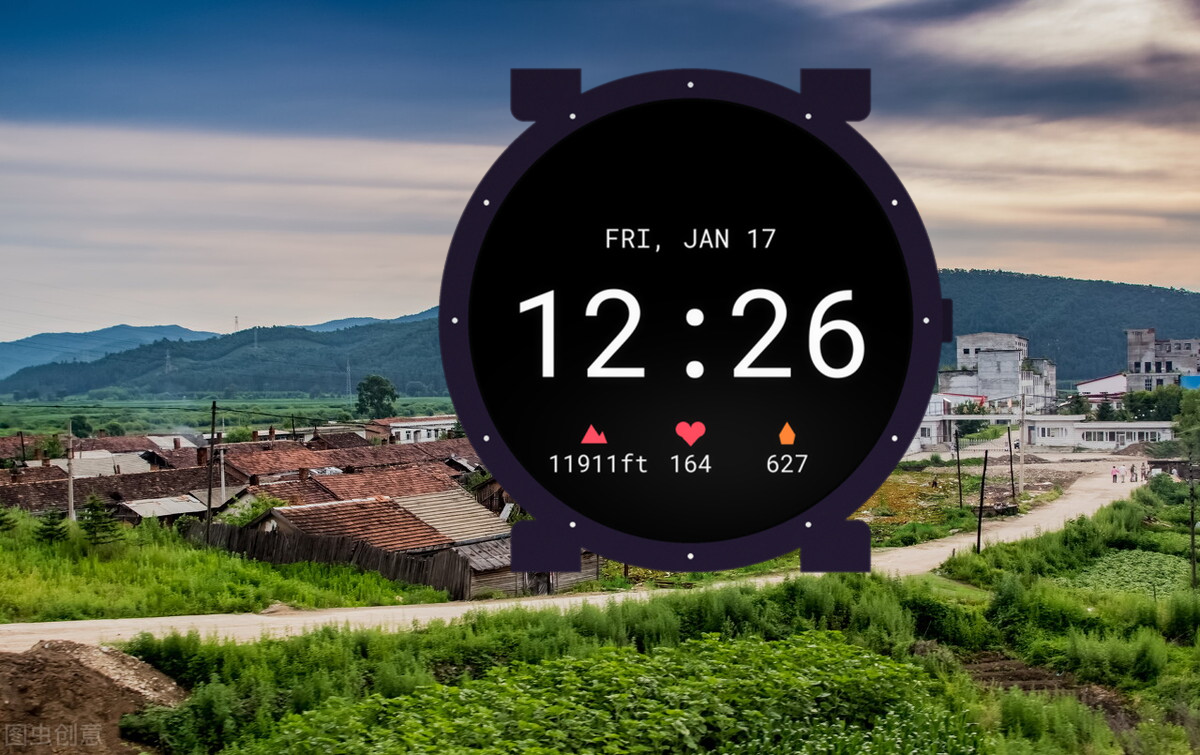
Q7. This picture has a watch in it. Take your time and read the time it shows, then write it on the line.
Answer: 12:26
